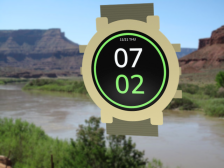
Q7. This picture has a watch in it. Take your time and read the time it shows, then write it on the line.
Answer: 7:02
